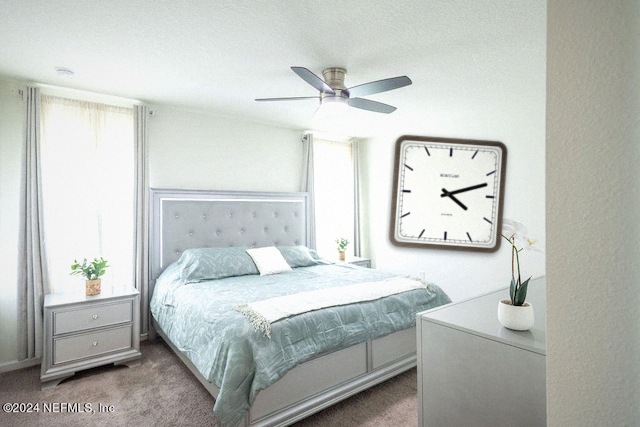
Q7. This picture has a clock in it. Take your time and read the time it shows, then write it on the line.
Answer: 4:12
